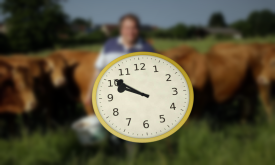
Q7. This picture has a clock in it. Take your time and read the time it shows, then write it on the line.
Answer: 9:51
